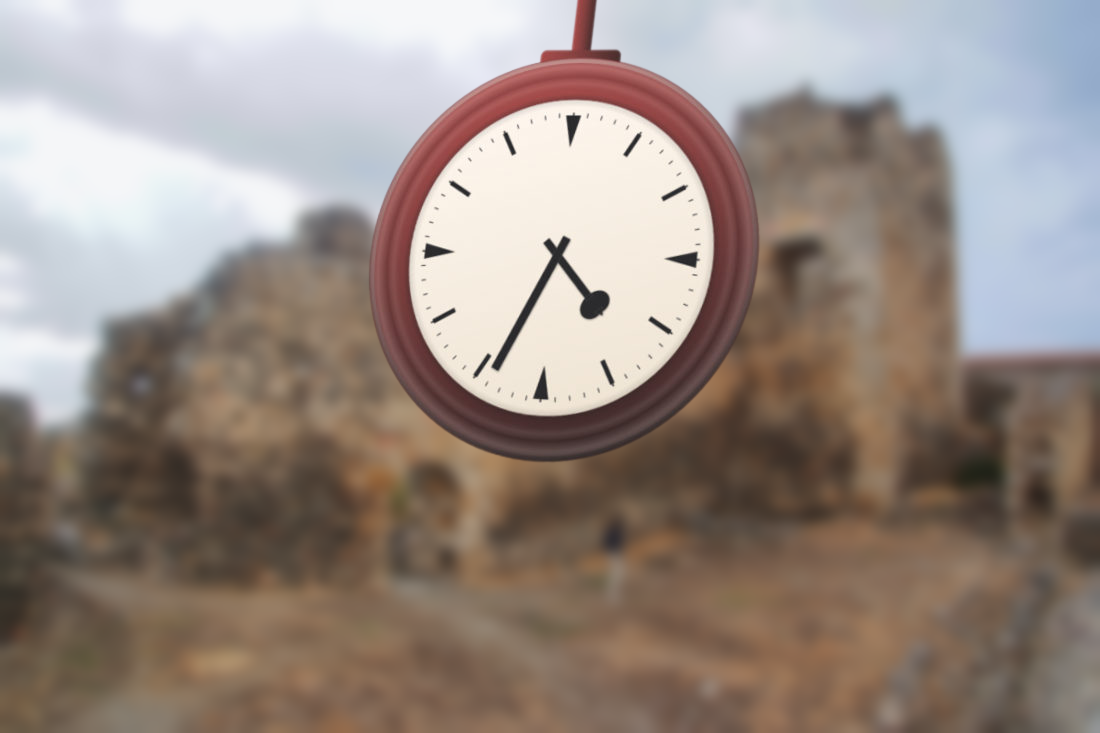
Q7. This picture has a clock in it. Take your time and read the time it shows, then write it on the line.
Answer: 4:34
